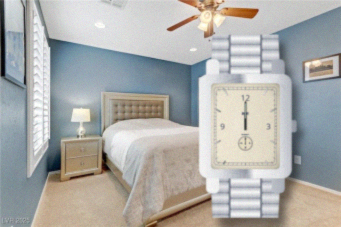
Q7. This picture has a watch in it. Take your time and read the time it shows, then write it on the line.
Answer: 12:00
